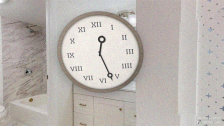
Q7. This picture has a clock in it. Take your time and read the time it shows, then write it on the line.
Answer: 12:27
